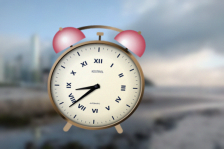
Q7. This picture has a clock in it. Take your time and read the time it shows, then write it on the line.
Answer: 8:38
